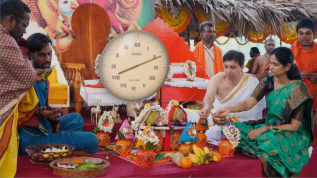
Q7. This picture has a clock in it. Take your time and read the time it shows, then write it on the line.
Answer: 8:11
